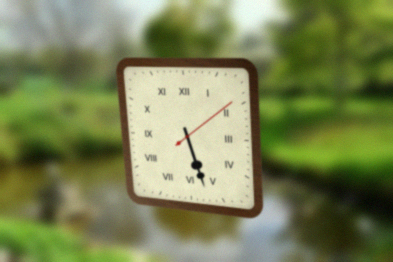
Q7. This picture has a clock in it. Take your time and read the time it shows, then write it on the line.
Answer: 5:27:09
